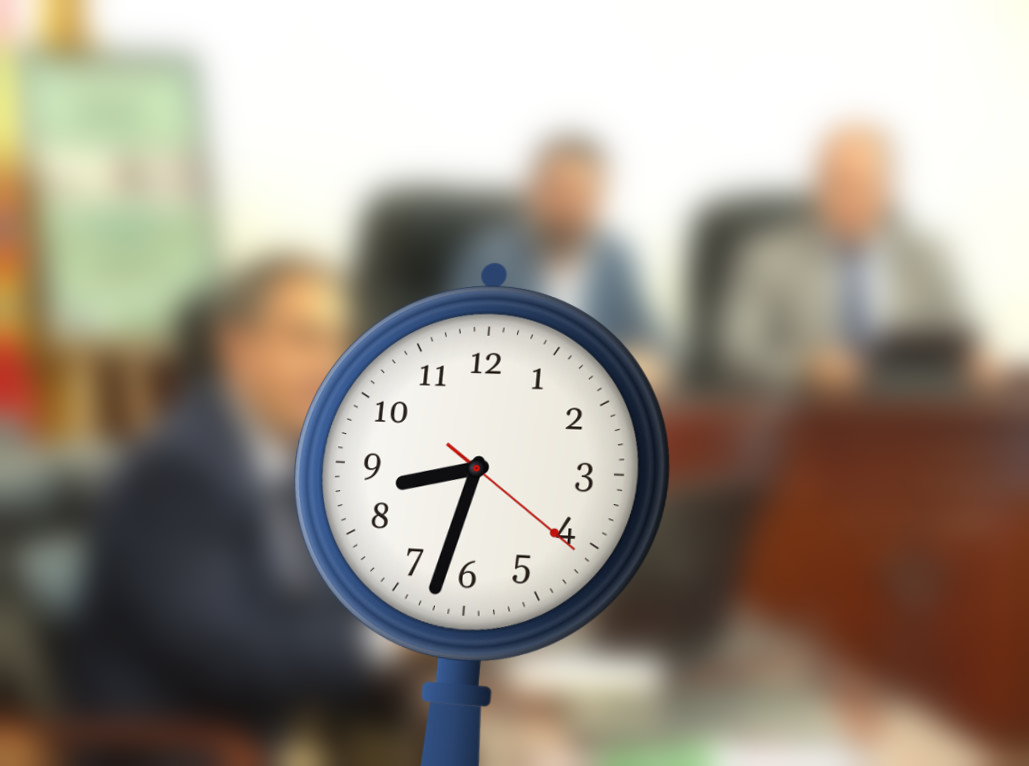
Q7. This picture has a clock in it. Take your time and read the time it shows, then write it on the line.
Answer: 8:32:21
